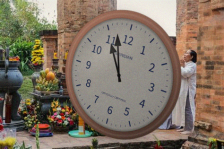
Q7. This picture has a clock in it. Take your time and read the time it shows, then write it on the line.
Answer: 10:57
